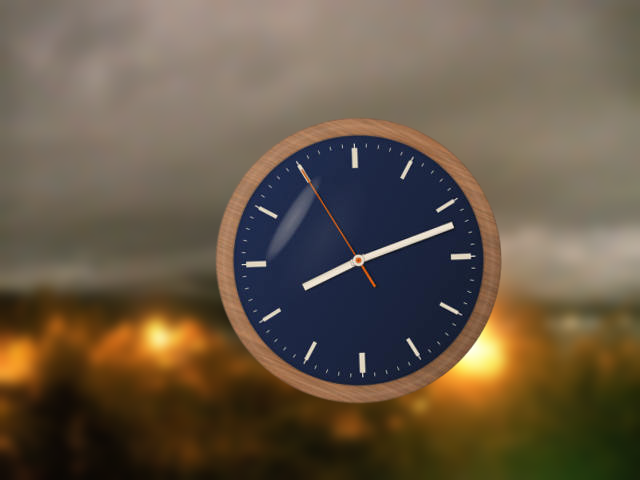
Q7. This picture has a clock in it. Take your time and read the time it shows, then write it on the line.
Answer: 8:11:55
